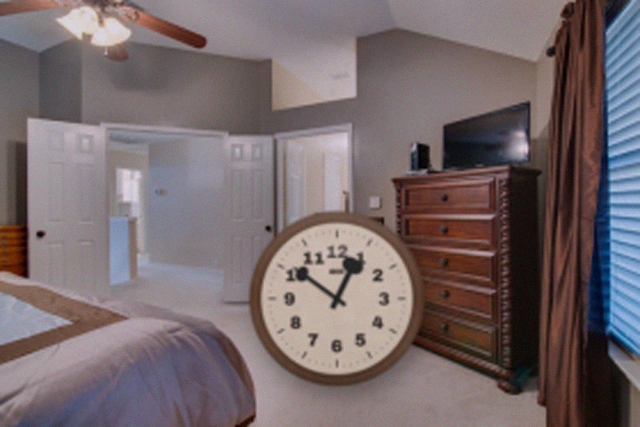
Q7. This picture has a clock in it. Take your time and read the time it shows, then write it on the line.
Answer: 12:51
